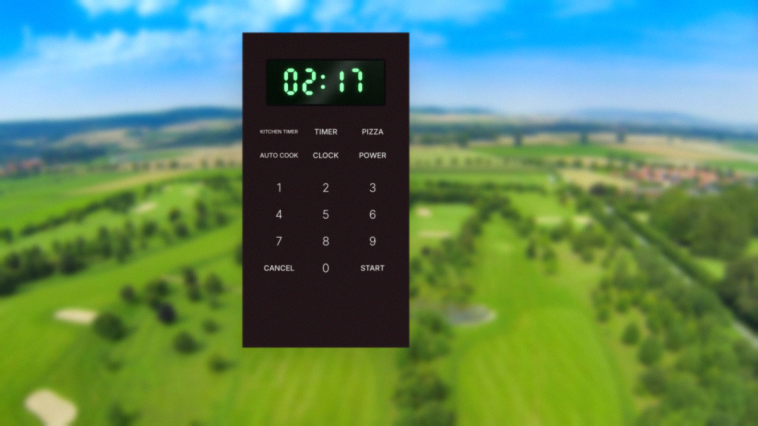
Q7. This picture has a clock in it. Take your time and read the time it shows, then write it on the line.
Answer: 2:17
